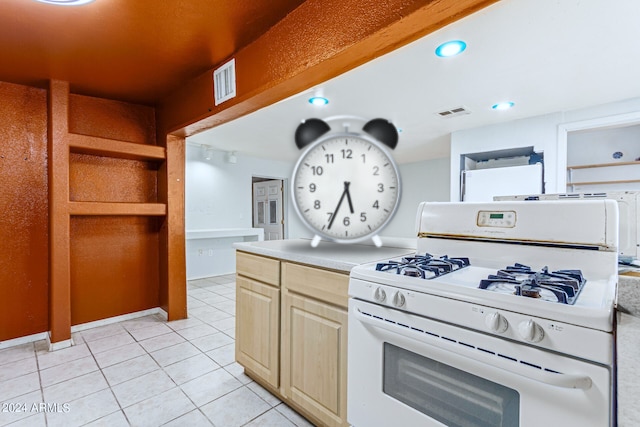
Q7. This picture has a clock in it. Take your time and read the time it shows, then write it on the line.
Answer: 5:34
